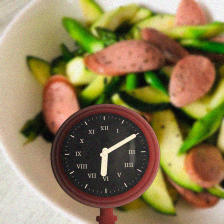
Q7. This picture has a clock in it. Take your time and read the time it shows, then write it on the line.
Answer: 6:10
